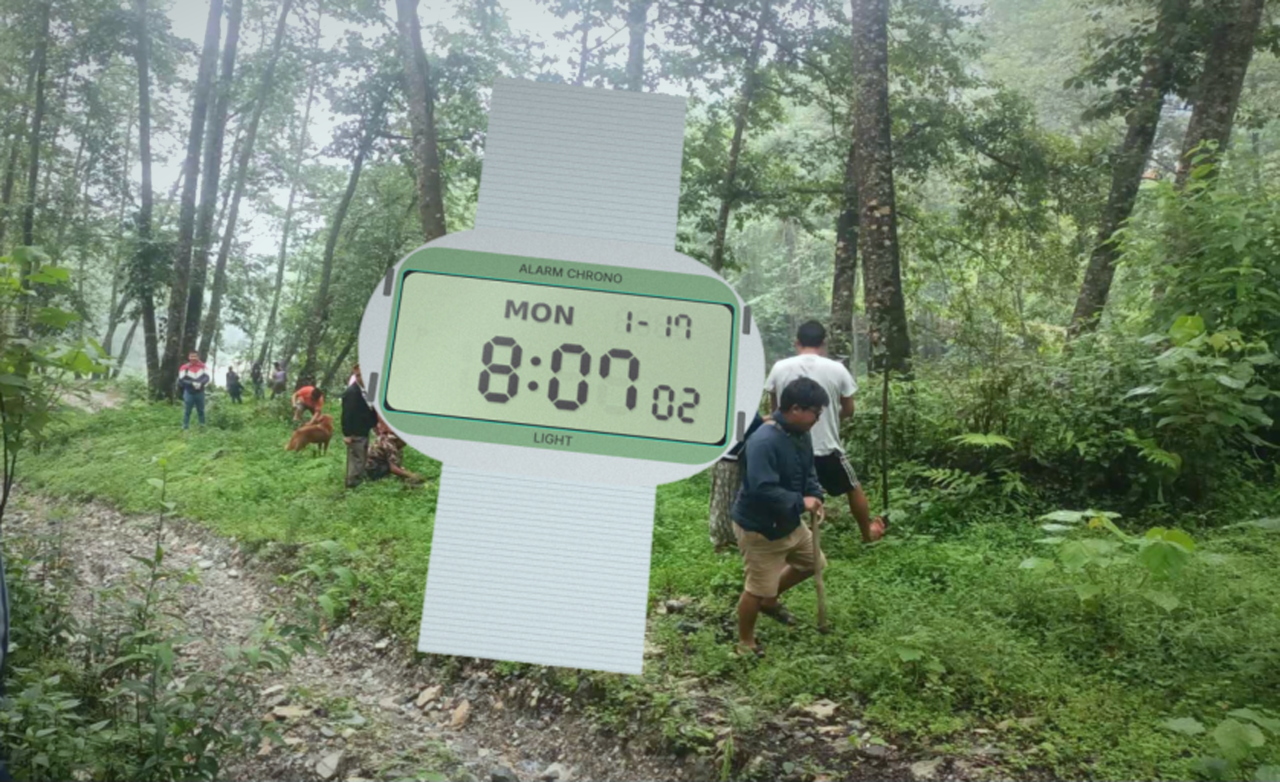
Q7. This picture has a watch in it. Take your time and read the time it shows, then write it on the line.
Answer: 8:07:02
